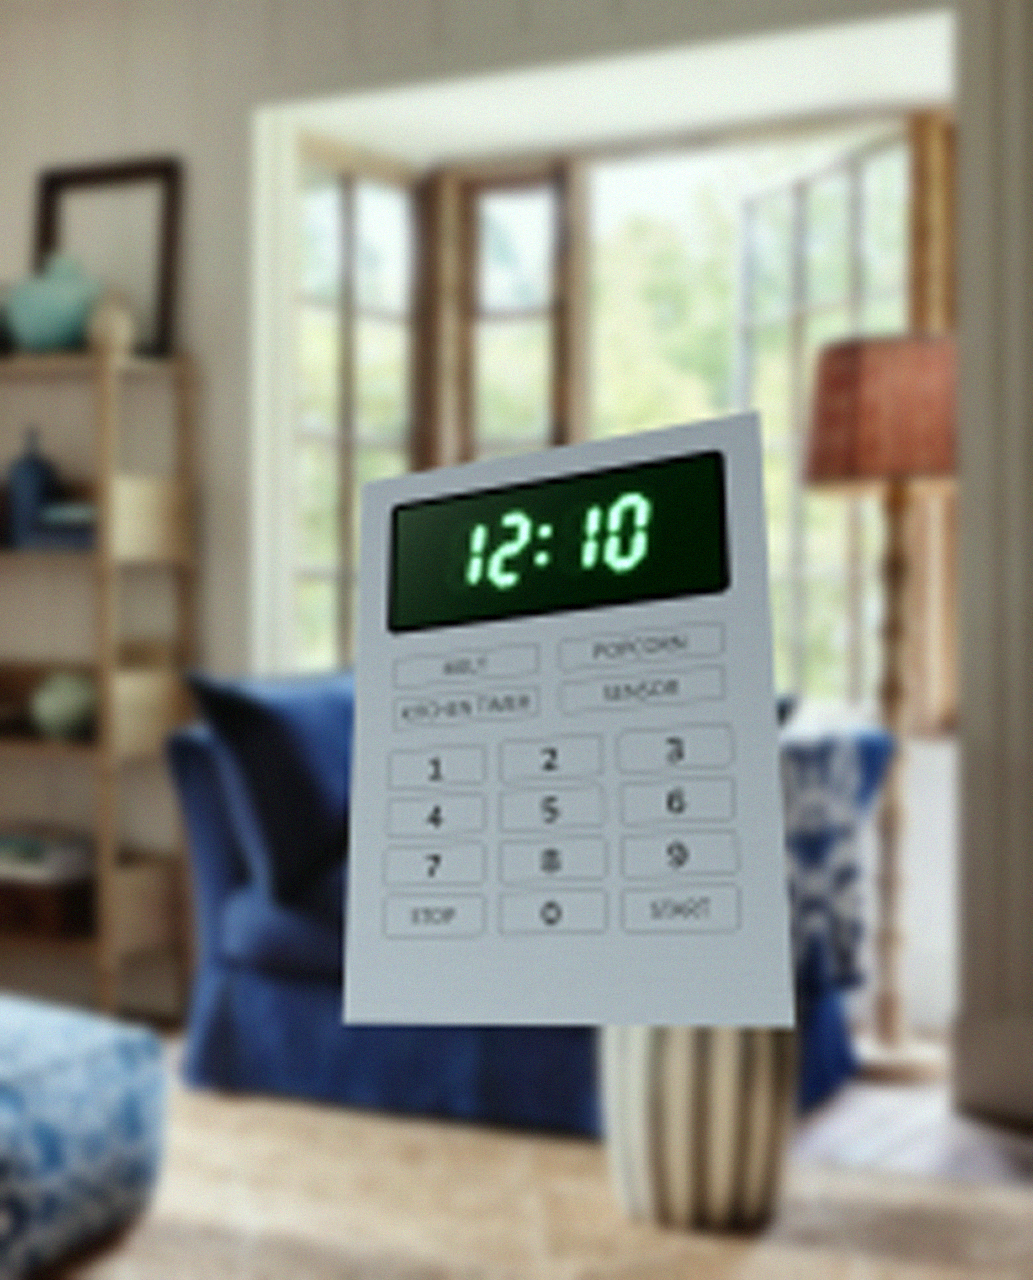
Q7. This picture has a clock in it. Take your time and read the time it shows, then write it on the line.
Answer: 12:10
